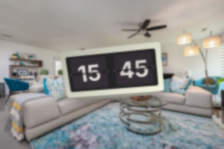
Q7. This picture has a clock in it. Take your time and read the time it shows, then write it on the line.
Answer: 15:45
